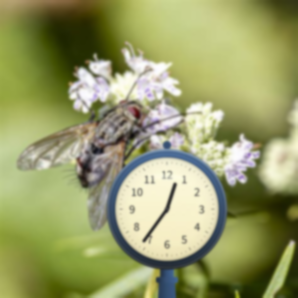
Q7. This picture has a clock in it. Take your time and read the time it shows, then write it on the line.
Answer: 12:36
